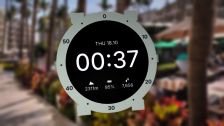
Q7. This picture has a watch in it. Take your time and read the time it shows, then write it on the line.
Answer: 0:37
